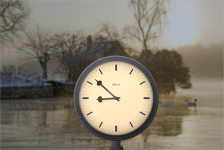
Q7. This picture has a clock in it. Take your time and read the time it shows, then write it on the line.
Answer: 8:52
